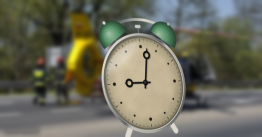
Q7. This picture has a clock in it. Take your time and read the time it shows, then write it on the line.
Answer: 9:02
